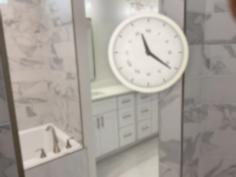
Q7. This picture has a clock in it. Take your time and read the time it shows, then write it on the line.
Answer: 11:21
